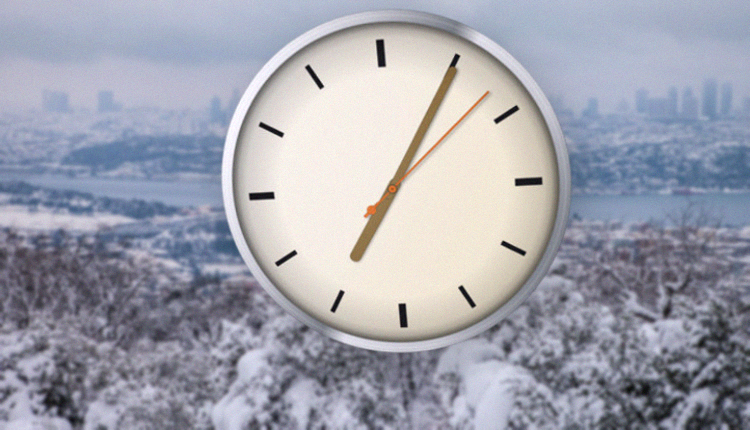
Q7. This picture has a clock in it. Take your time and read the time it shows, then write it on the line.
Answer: 7:05:08
